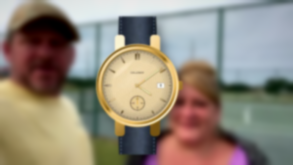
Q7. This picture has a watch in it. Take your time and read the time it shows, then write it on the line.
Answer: 4:09
